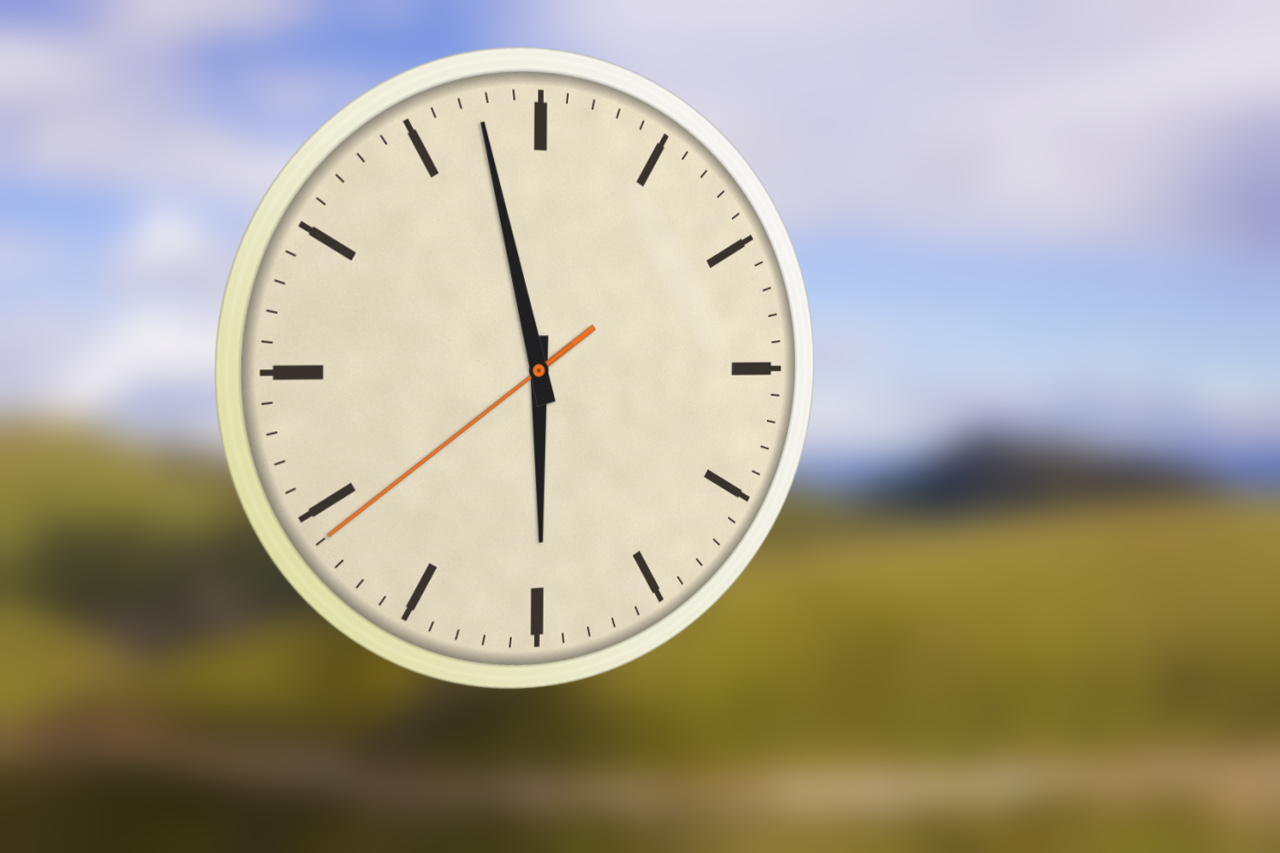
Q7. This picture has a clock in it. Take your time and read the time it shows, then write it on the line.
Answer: 5:57:39
